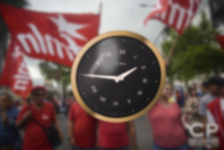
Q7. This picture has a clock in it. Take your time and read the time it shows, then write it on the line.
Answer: 1:45
